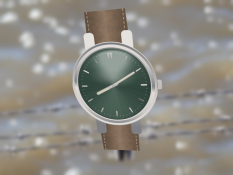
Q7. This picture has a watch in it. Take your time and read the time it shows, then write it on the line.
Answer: 8:10
